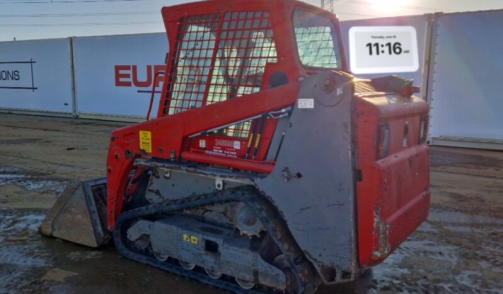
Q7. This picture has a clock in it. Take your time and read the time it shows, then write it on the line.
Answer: 11:16
